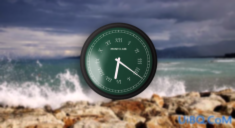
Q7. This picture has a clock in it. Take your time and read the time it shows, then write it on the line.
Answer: 6:21
